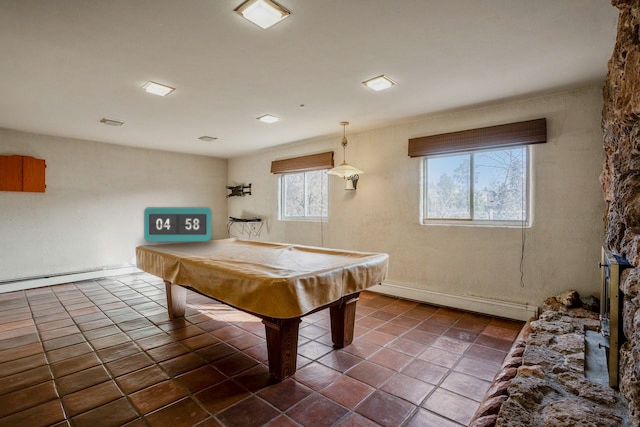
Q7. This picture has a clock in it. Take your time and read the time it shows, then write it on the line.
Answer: 4:58
